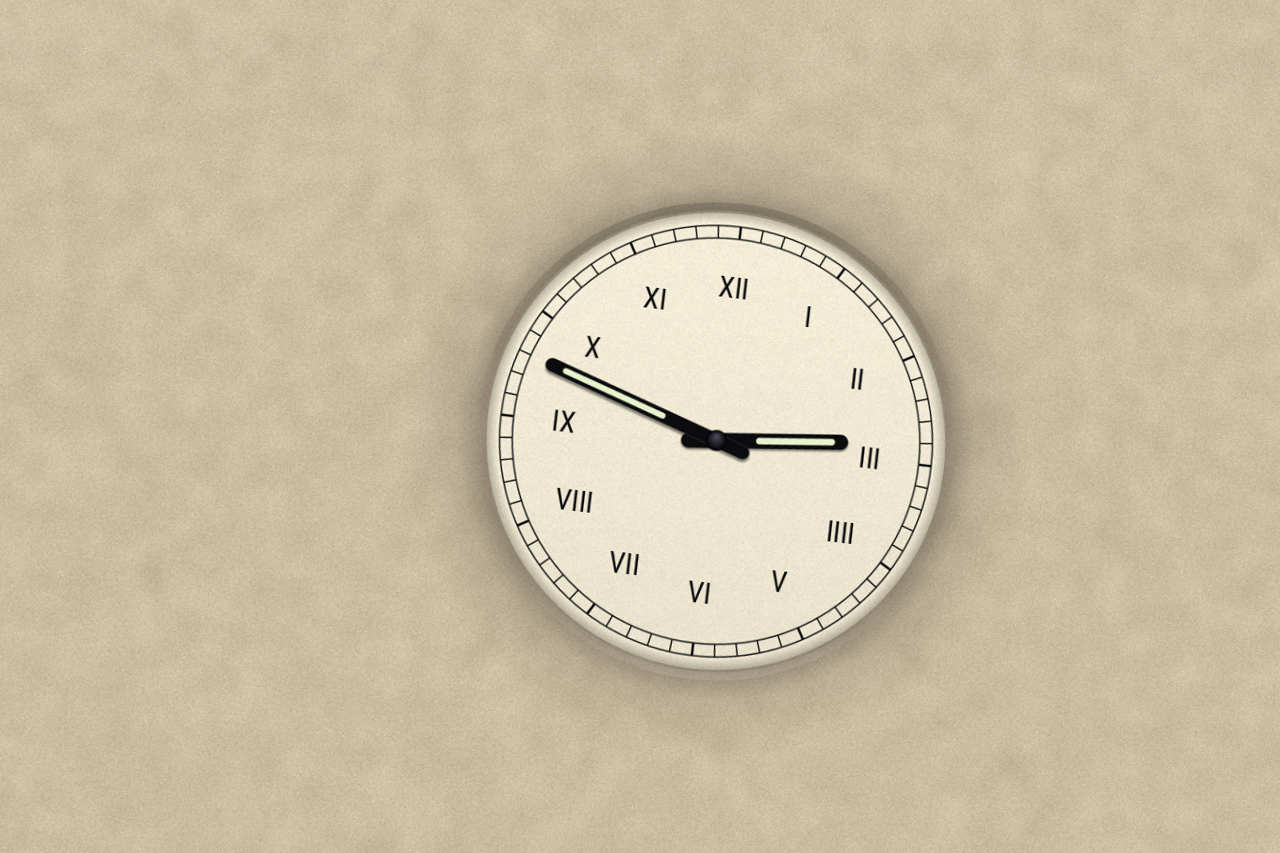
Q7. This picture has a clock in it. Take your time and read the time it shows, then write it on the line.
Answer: 2:48
